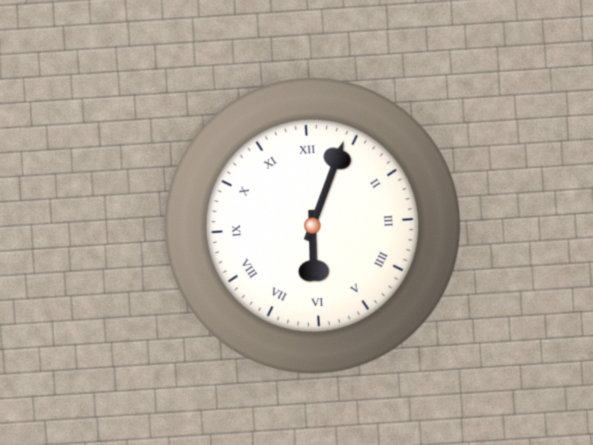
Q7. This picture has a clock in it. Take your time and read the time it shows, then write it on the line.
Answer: 6:04
